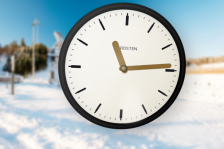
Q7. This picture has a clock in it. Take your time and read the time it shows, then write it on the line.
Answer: 11:14
